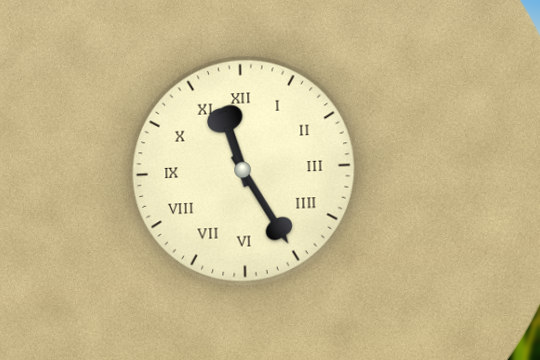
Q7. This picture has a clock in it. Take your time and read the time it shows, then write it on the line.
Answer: 11:25
